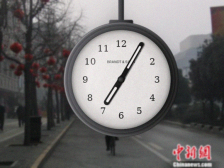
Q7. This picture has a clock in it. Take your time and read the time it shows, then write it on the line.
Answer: 7:05
